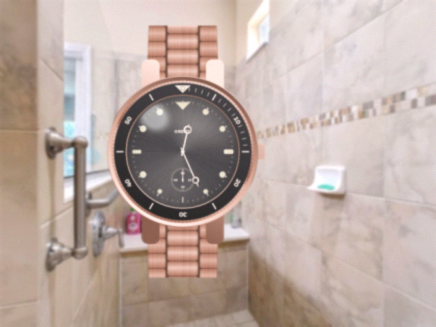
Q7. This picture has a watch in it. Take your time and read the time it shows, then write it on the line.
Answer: 12:26
